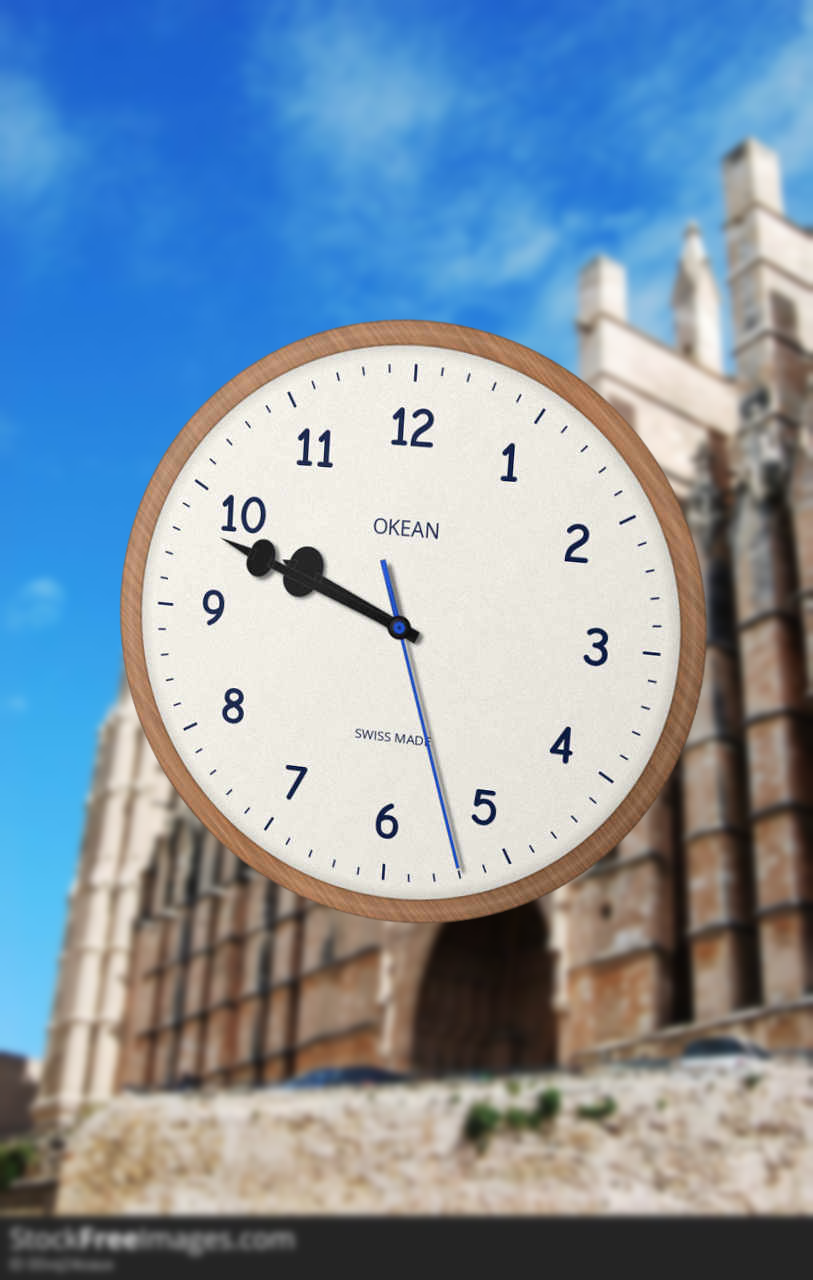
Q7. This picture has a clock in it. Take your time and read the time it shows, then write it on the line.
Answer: 9:48:27
